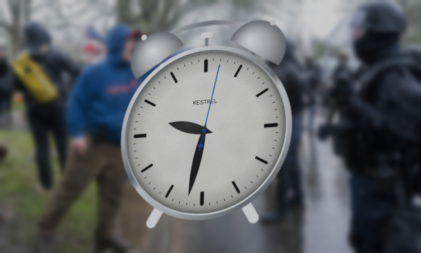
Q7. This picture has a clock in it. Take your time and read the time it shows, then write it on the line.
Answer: 9:32:02
